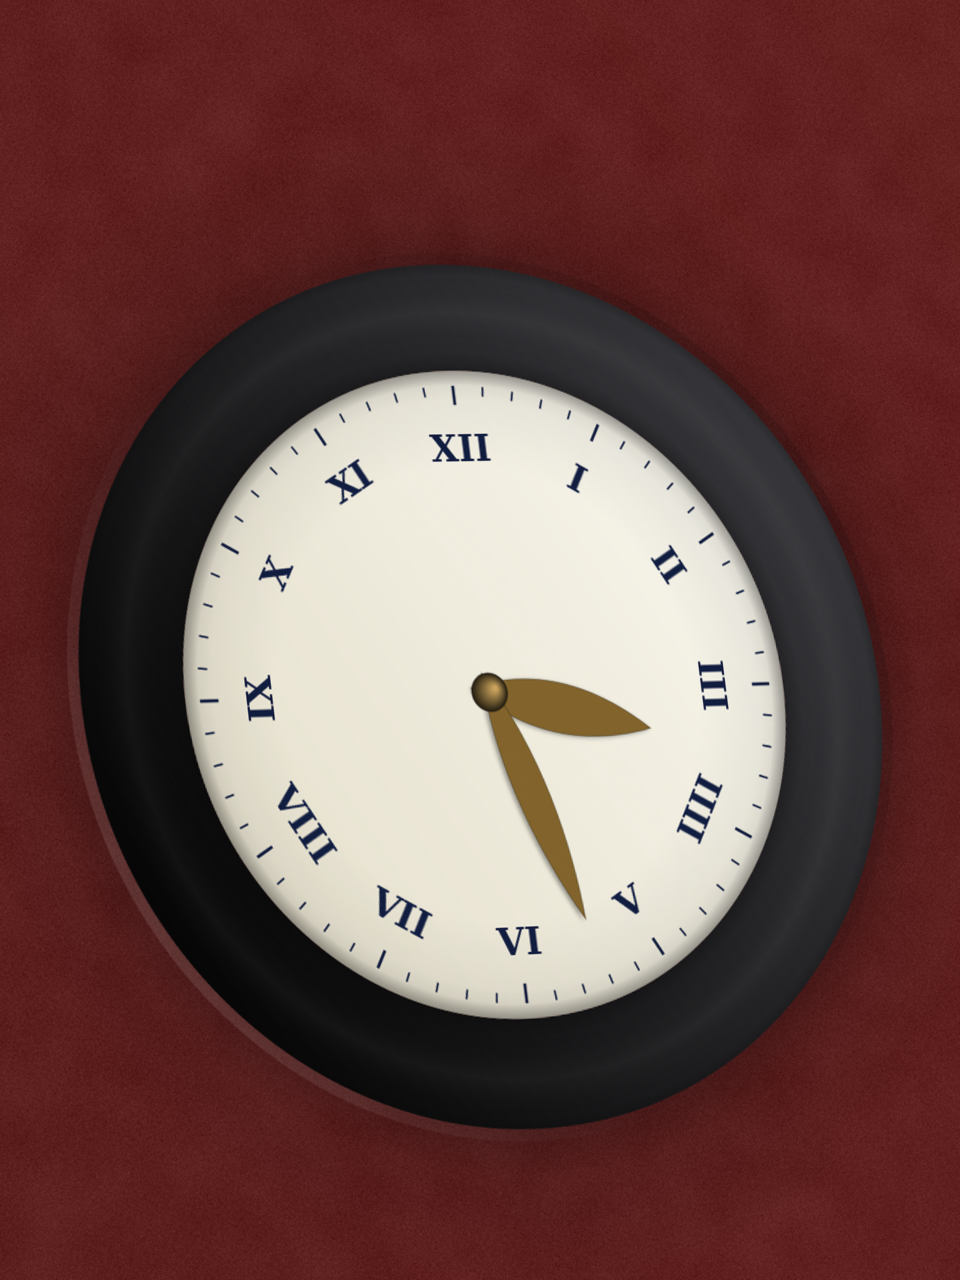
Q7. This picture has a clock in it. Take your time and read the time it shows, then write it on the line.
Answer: 3:27
